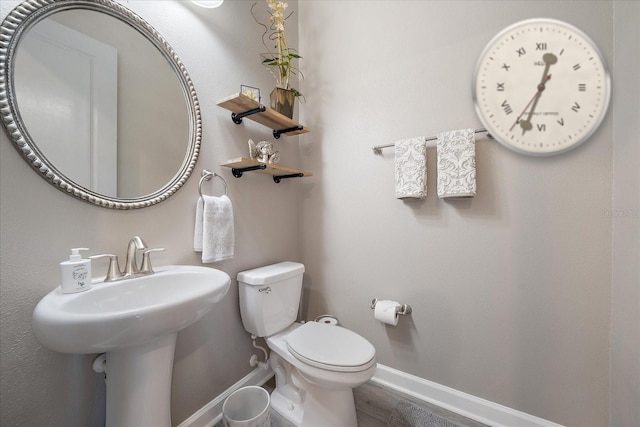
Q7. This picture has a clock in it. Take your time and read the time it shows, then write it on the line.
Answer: 12:33:36
